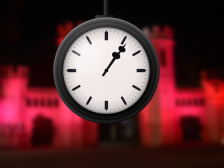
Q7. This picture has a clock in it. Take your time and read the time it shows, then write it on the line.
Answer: 1:06
